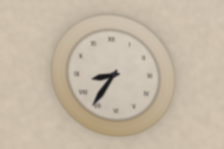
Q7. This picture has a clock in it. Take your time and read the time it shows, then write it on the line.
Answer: 8:36
